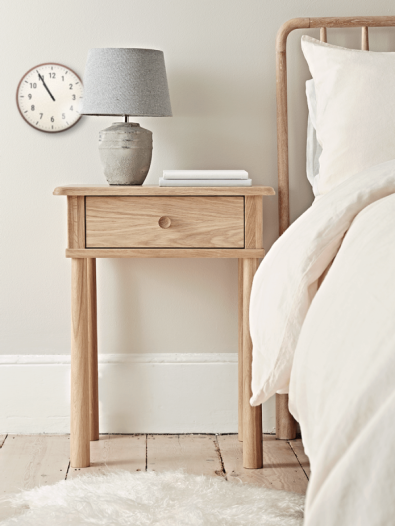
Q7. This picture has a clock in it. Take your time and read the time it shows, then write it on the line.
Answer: 10:55
